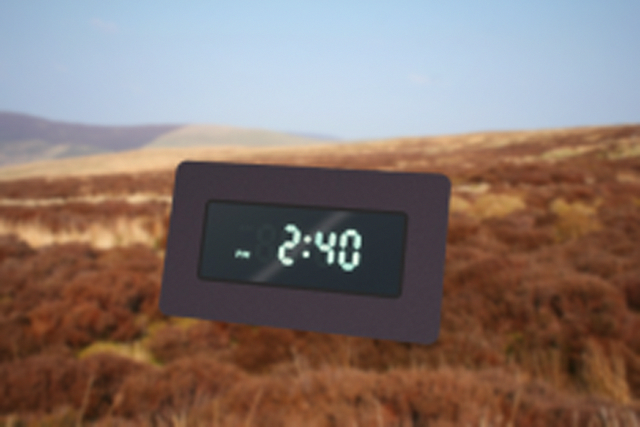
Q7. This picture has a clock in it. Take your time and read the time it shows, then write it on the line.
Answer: 2:40
